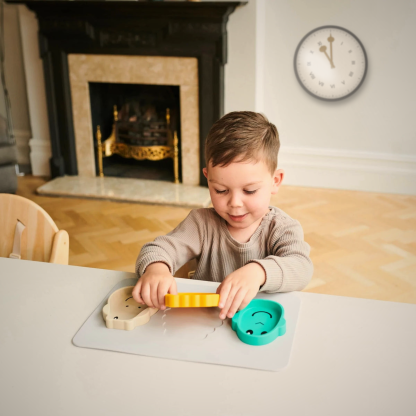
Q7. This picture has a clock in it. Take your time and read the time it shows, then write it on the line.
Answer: 11:00
